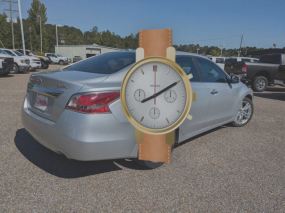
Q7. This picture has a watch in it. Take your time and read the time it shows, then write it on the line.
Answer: 8:10
